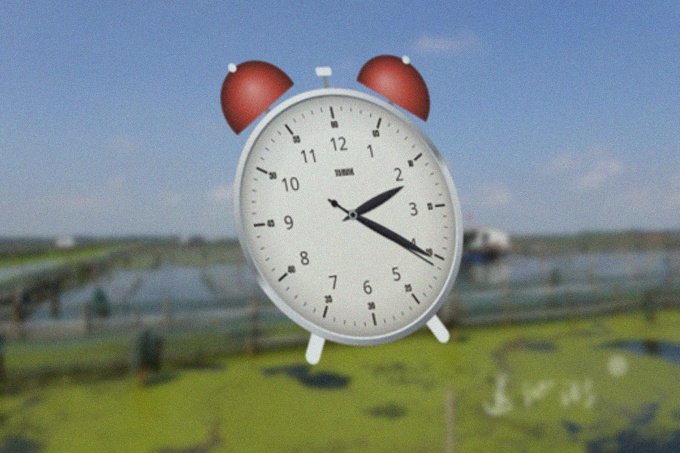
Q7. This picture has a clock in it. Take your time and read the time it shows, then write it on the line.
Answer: 2:20:21
